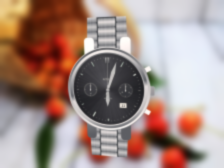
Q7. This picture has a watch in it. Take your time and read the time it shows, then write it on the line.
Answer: 6:03
